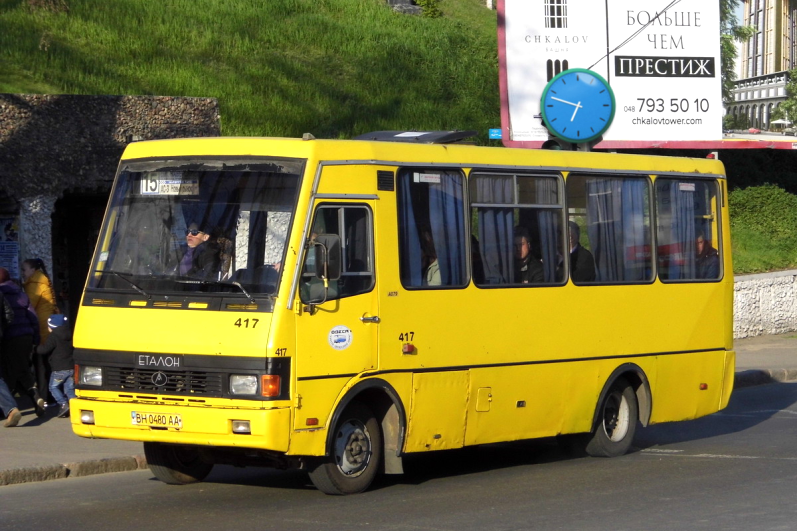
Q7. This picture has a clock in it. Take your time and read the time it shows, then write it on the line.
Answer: 6:48
